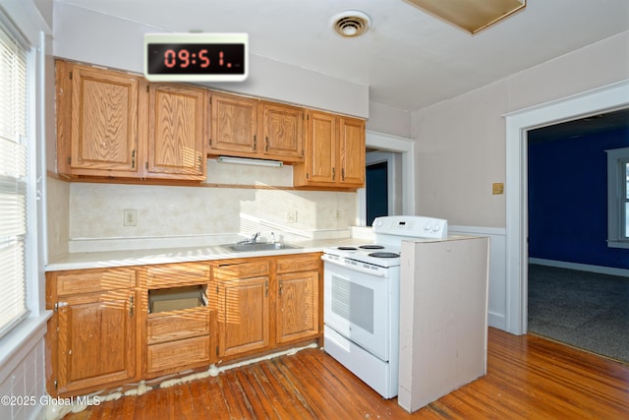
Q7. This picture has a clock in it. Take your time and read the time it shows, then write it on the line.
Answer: 9:51
